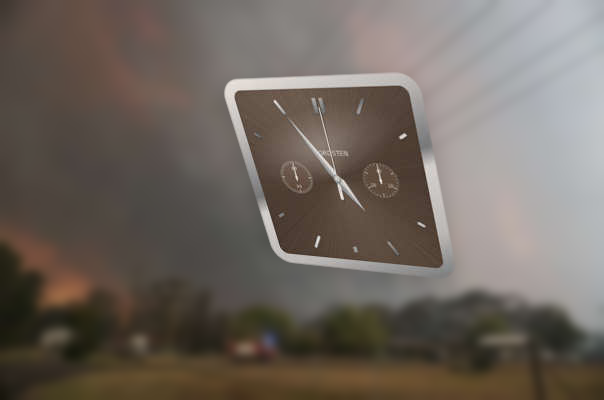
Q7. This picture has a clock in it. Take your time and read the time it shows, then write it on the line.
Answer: 4:55
